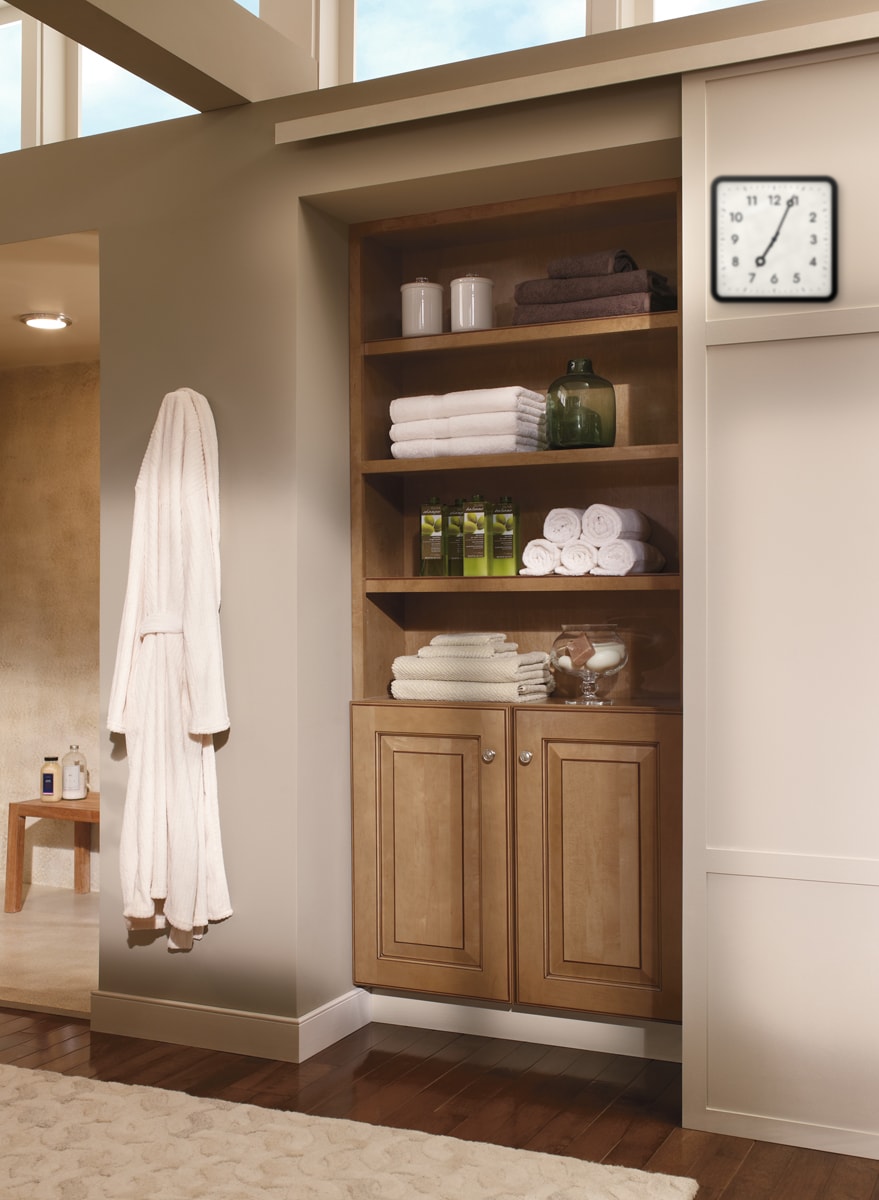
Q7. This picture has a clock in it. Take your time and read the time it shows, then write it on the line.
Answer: 7:04
